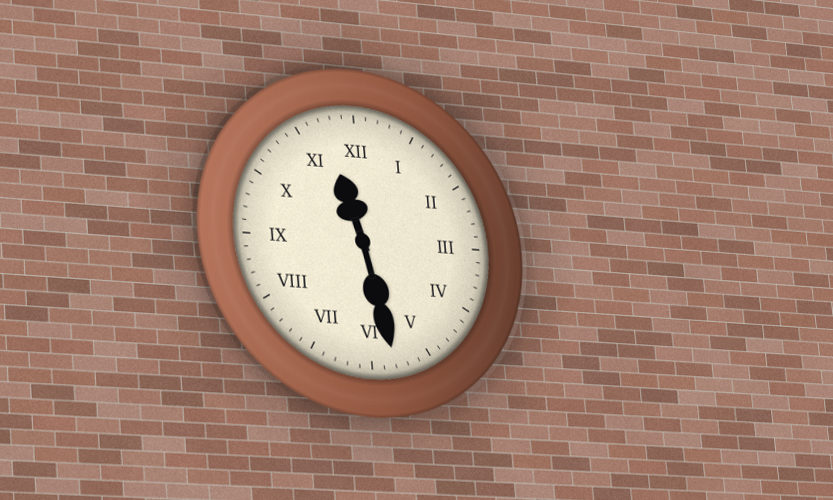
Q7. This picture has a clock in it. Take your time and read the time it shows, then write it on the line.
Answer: 11:28
